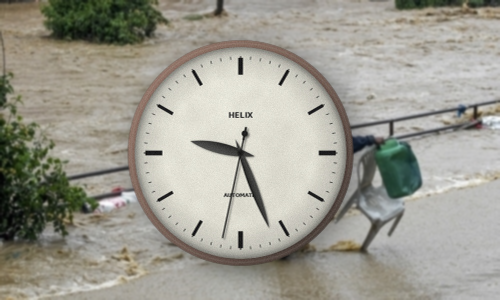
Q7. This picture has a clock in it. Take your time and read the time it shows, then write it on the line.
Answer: 9:26:32
